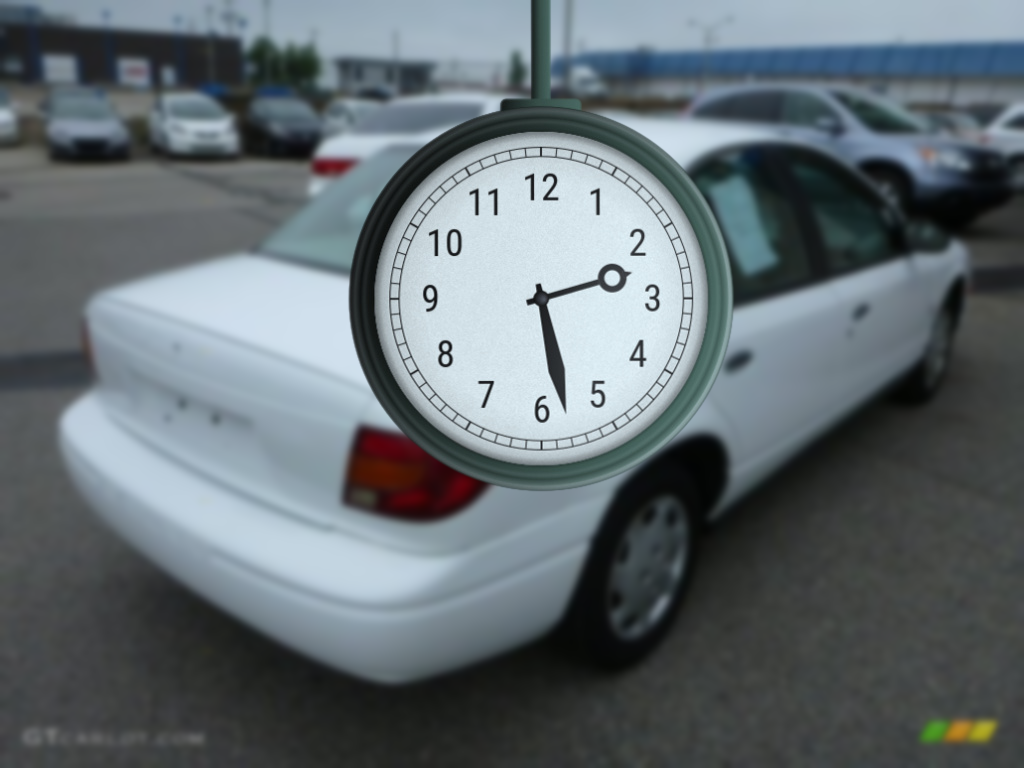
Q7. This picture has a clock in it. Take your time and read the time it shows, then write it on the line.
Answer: 2:28
